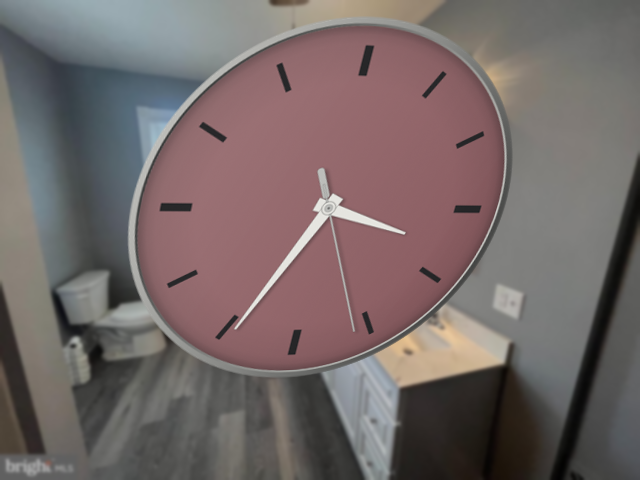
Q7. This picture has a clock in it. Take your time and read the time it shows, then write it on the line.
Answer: 3:34:26
